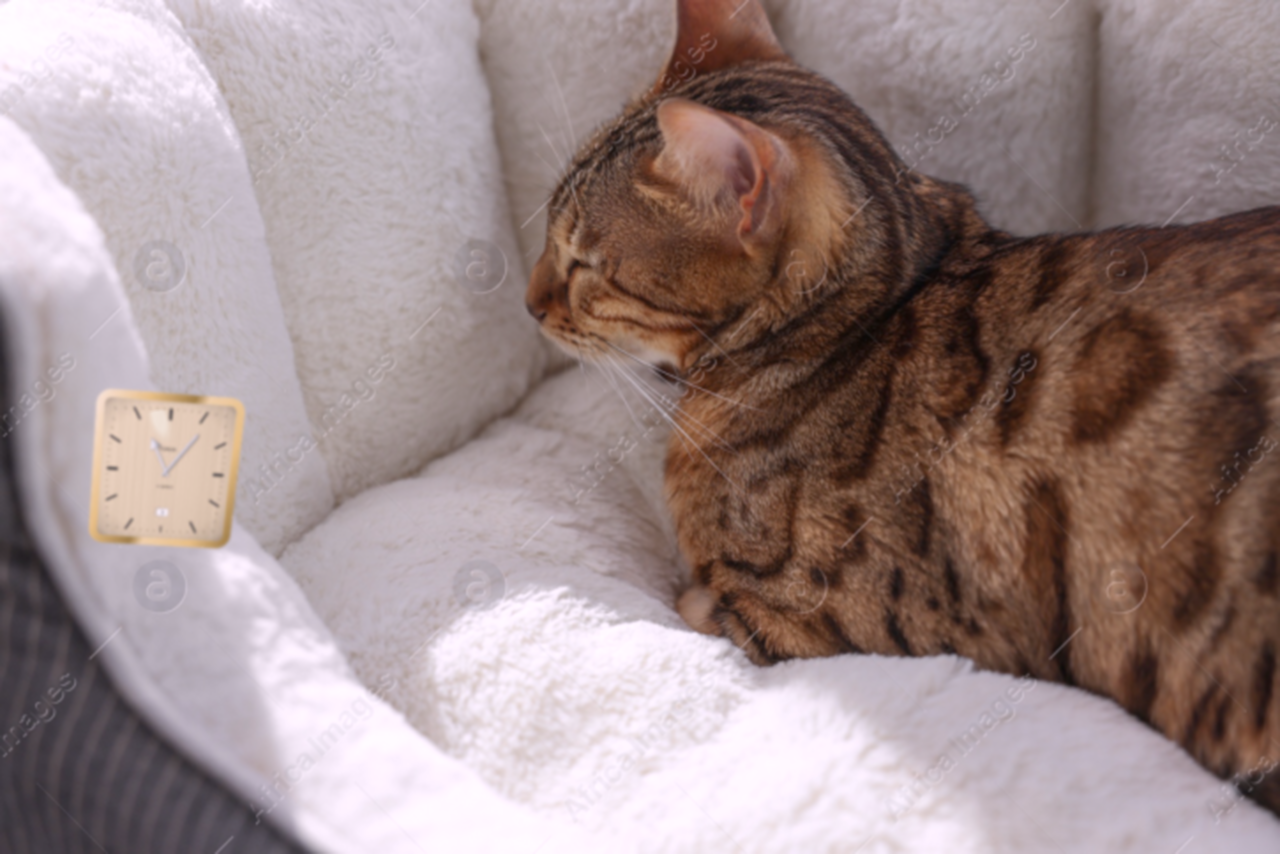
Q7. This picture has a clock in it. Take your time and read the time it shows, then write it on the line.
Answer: 11:06
